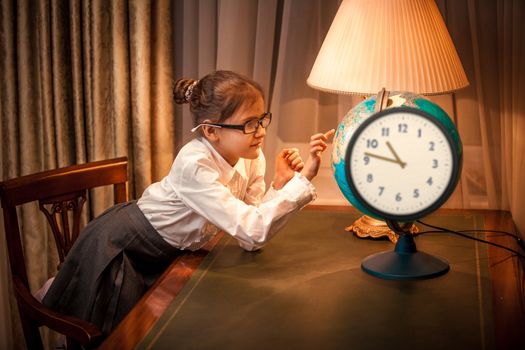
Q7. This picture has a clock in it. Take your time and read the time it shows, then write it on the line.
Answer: 10:47
